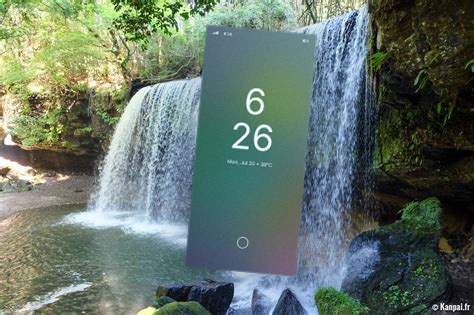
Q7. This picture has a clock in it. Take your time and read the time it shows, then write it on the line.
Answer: 6:26
